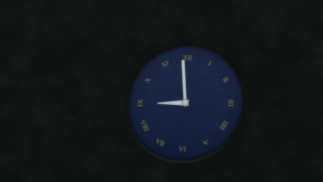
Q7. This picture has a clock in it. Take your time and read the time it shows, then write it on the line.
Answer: 8:59
